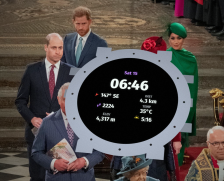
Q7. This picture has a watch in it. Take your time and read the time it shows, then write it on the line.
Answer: 6:46
